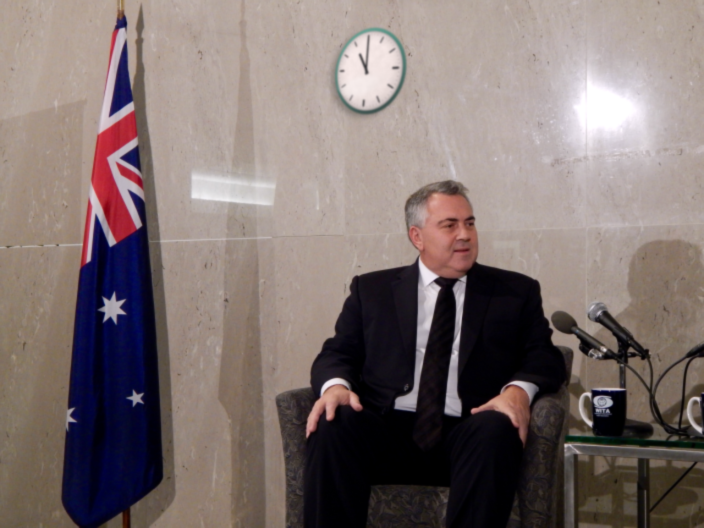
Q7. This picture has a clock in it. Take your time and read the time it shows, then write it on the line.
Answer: 11:00
